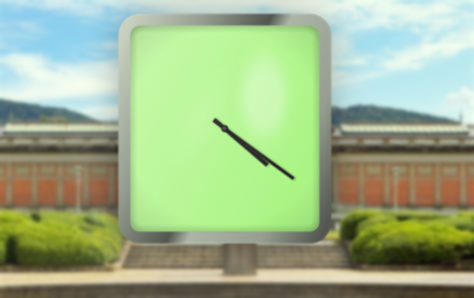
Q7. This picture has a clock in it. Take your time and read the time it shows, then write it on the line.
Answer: 4:21
